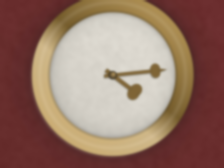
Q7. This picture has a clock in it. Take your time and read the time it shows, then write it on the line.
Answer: 4:14
